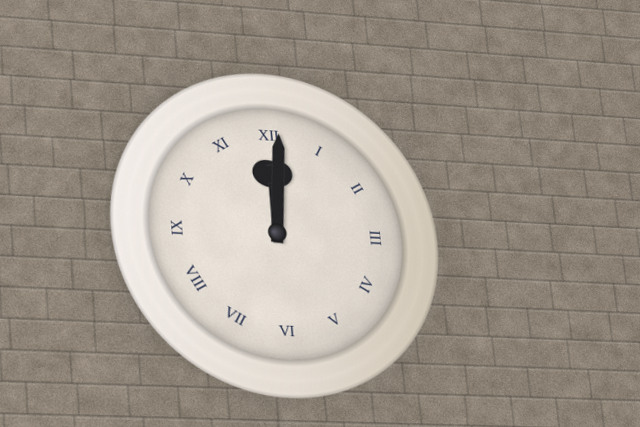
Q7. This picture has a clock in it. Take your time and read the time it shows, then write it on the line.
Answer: 12:01
